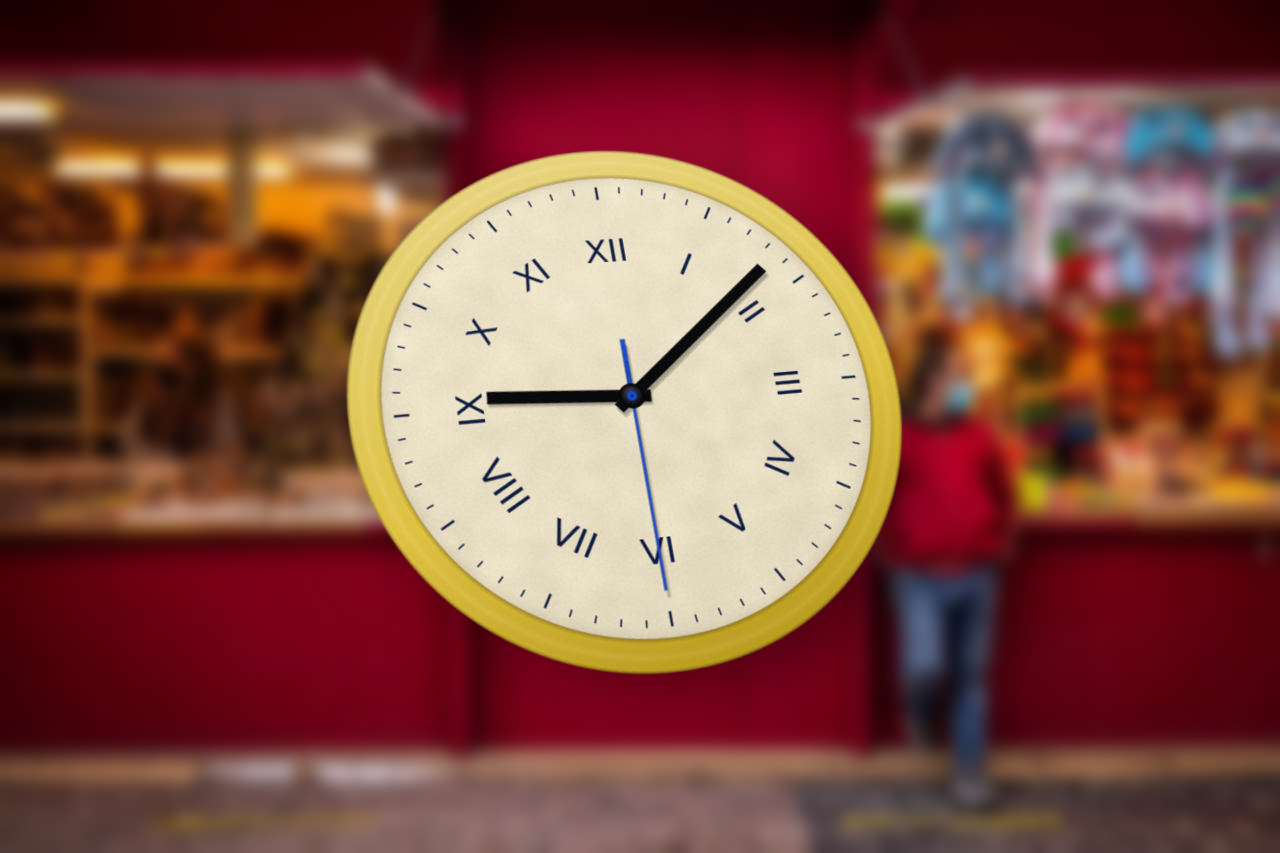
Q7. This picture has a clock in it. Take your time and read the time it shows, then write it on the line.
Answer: 9:08:30
